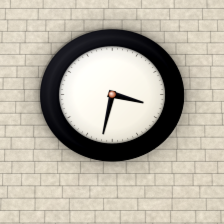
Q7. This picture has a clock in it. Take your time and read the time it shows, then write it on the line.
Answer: 3:32
